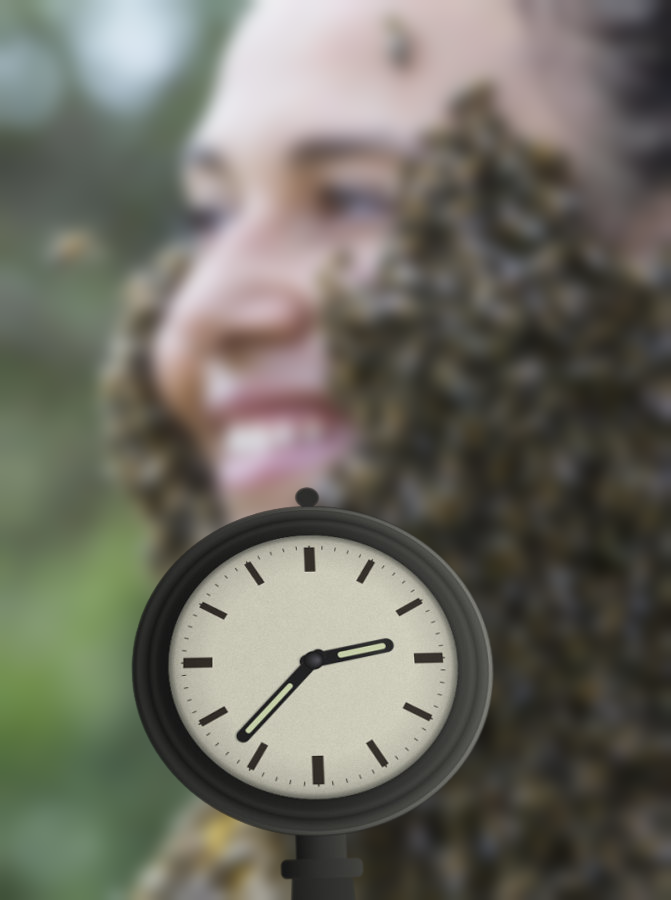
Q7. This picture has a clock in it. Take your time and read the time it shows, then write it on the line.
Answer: 2:37
